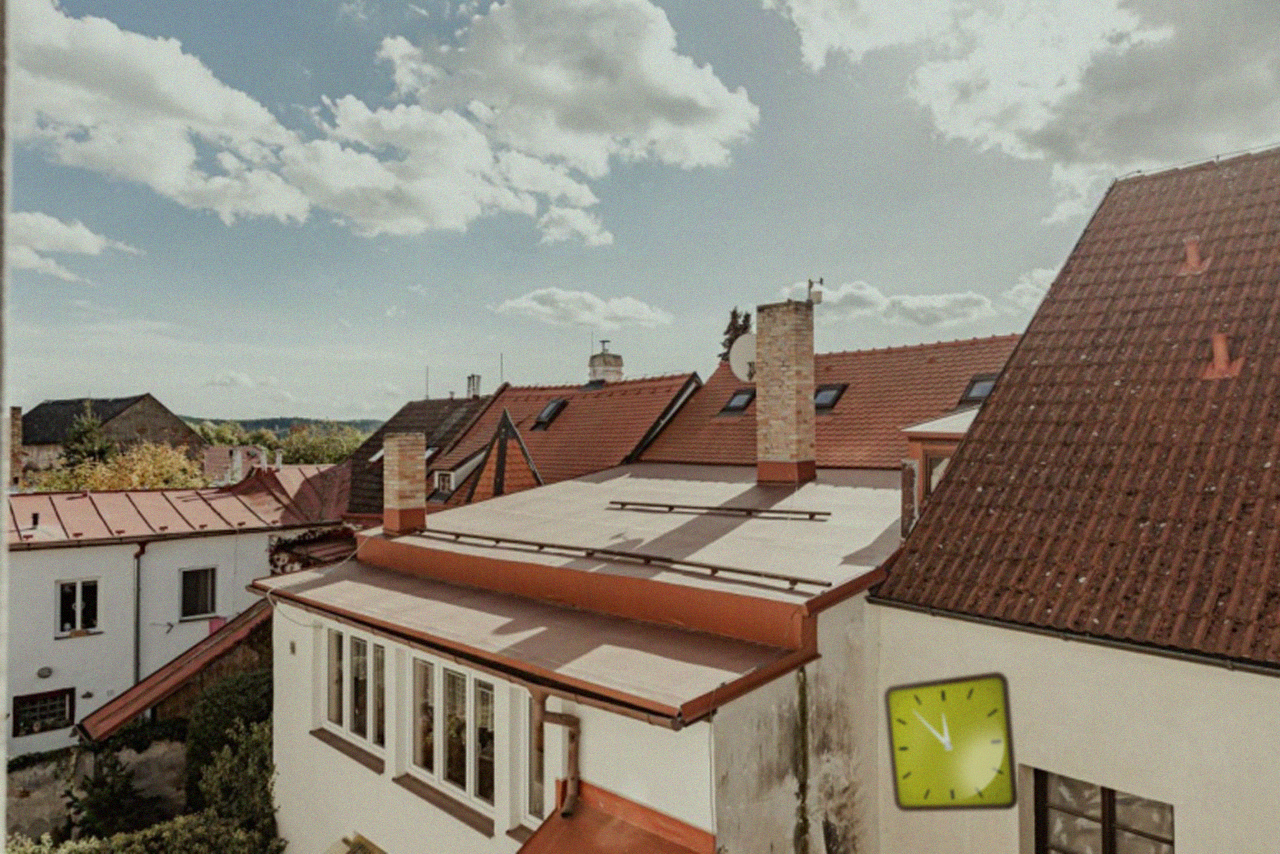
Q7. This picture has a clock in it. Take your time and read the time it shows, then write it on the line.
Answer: 11:53
